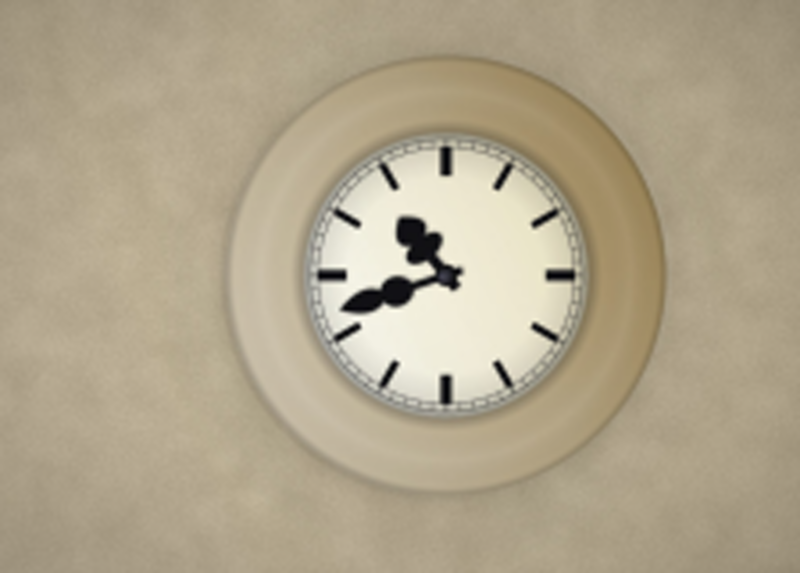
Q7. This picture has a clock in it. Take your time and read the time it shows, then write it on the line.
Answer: 10:42
